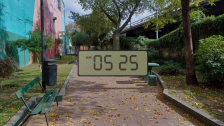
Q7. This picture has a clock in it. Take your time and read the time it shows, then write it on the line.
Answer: 5:25
